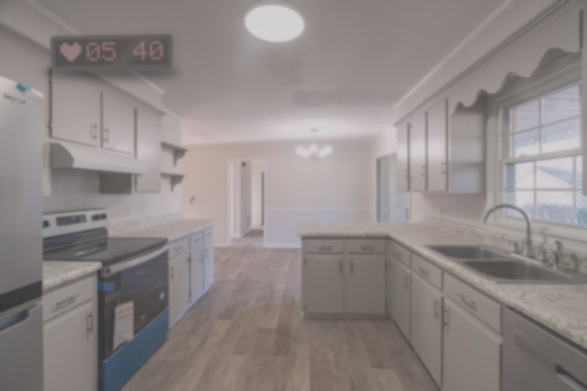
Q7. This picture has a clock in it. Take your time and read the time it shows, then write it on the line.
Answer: 5:40
